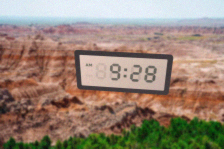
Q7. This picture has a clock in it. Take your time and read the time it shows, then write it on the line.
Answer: 9:28
